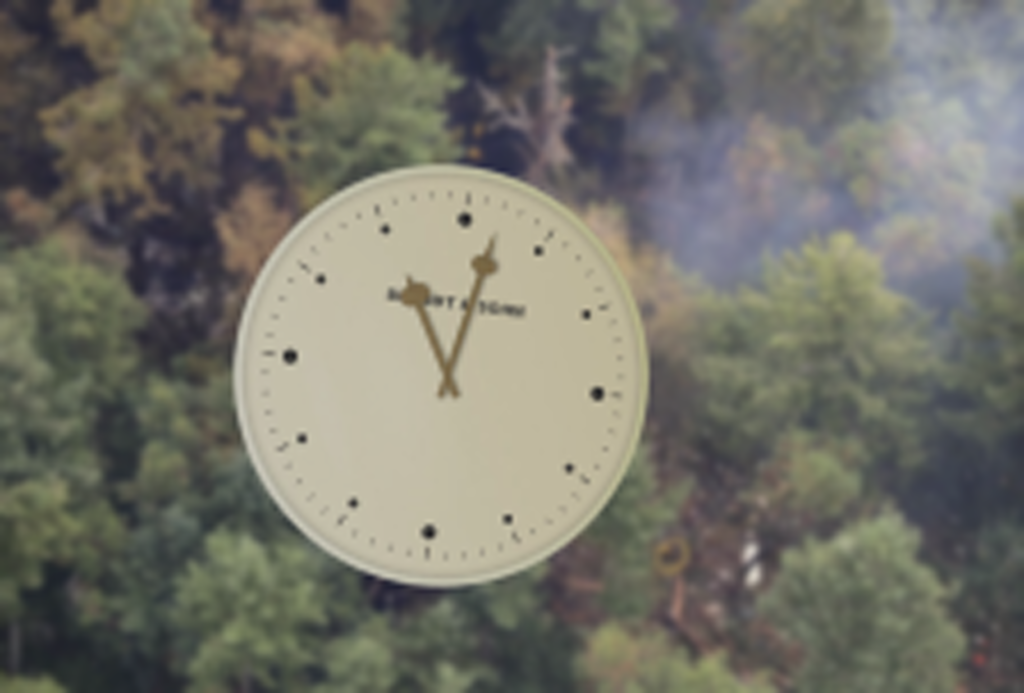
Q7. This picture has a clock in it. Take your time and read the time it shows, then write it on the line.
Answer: 11:02
